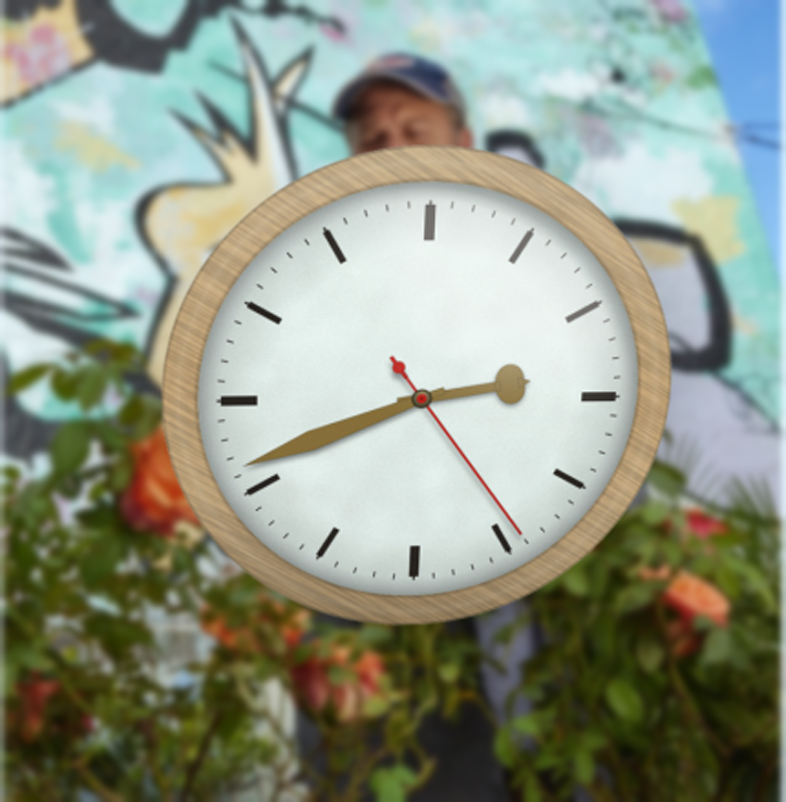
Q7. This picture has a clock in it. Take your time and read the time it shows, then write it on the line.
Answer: 2:41:24
